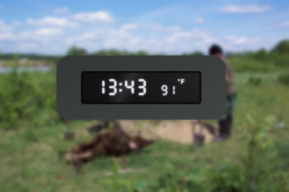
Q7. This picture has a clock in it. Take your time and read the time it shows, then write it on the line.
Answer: 13:43
